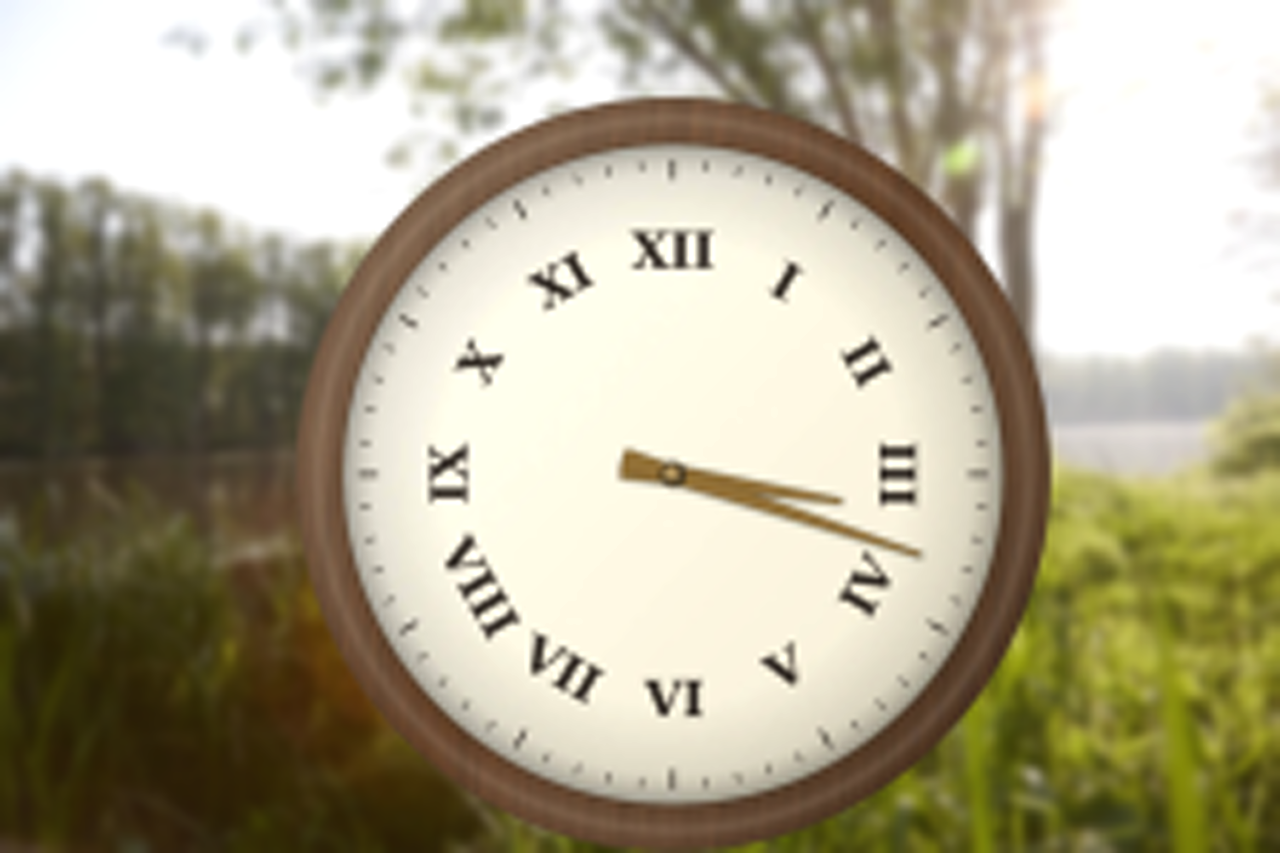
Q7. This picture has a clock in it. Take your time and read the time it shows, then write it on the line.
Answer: 3:18
